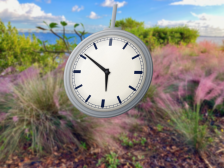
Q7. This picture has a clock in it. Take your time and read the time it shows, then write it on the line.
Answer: 5:51
